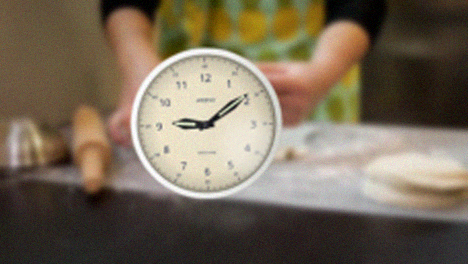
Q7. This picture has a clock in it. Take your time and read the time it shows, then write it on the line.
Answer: 9:09
